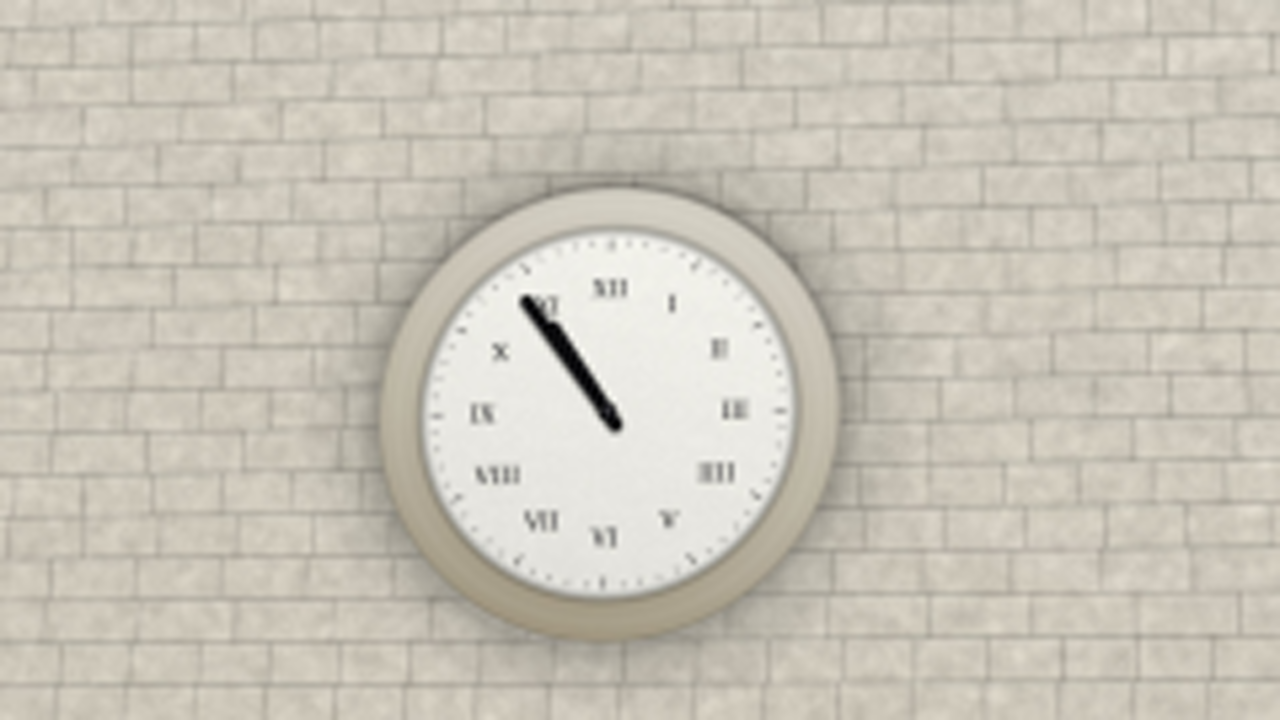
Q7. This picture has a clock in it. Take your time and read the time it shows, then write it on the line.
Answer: 10:54
